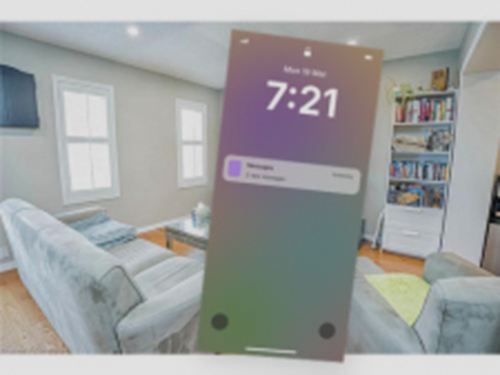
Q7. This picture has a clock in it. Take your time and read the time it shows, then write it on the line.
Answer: 7:21
